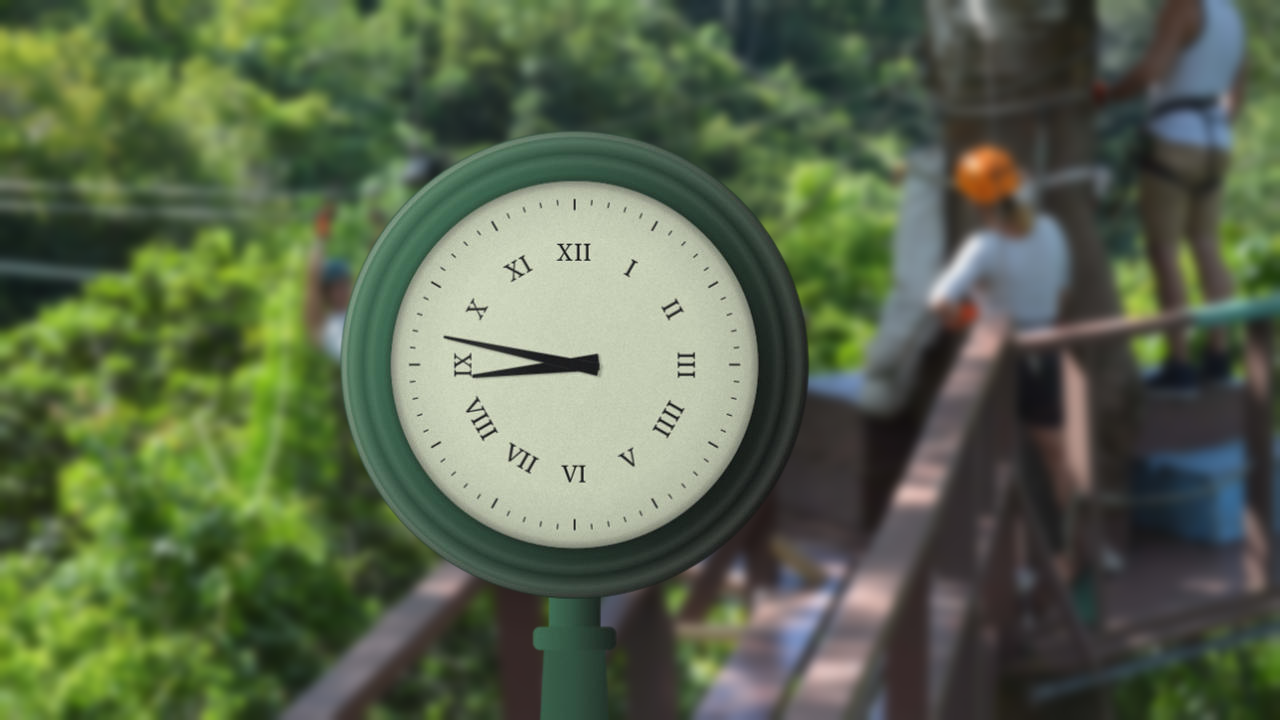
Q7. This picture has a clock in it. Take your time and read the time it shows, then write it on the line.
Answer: 8:47
